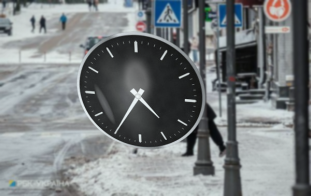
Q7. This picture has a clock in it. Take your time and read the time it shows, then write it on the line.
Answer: 4:35
